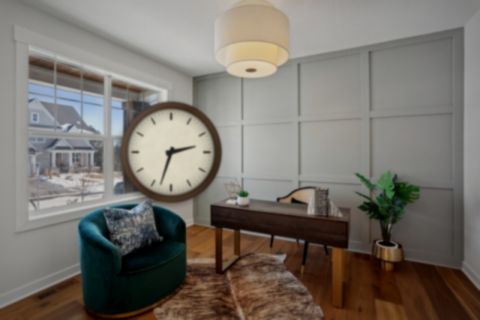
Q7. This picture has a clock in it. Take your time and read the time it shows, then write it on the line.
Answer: 2:33
